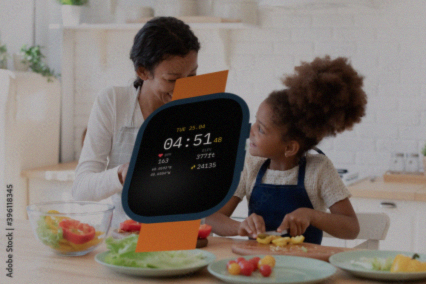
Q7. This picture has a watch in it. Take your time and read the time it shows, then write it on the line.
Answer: 4:51
